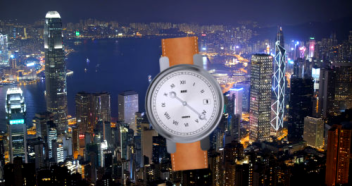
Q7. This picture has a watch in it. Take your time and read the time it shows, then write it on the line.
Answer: 10:22
